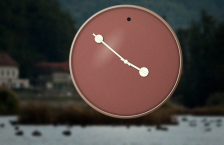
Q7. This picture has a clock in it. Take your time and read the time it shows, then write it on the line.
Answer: 3:51
